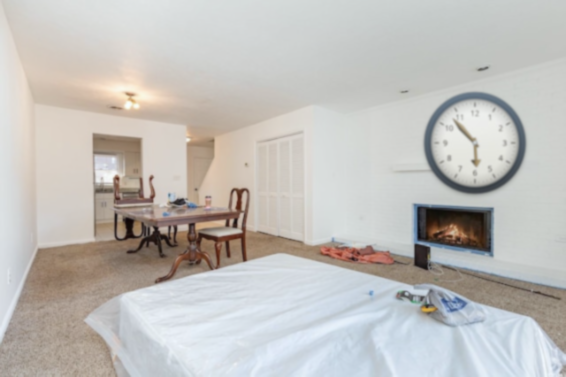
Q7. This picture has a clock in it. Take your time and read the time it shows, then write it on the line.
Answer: 5:53
